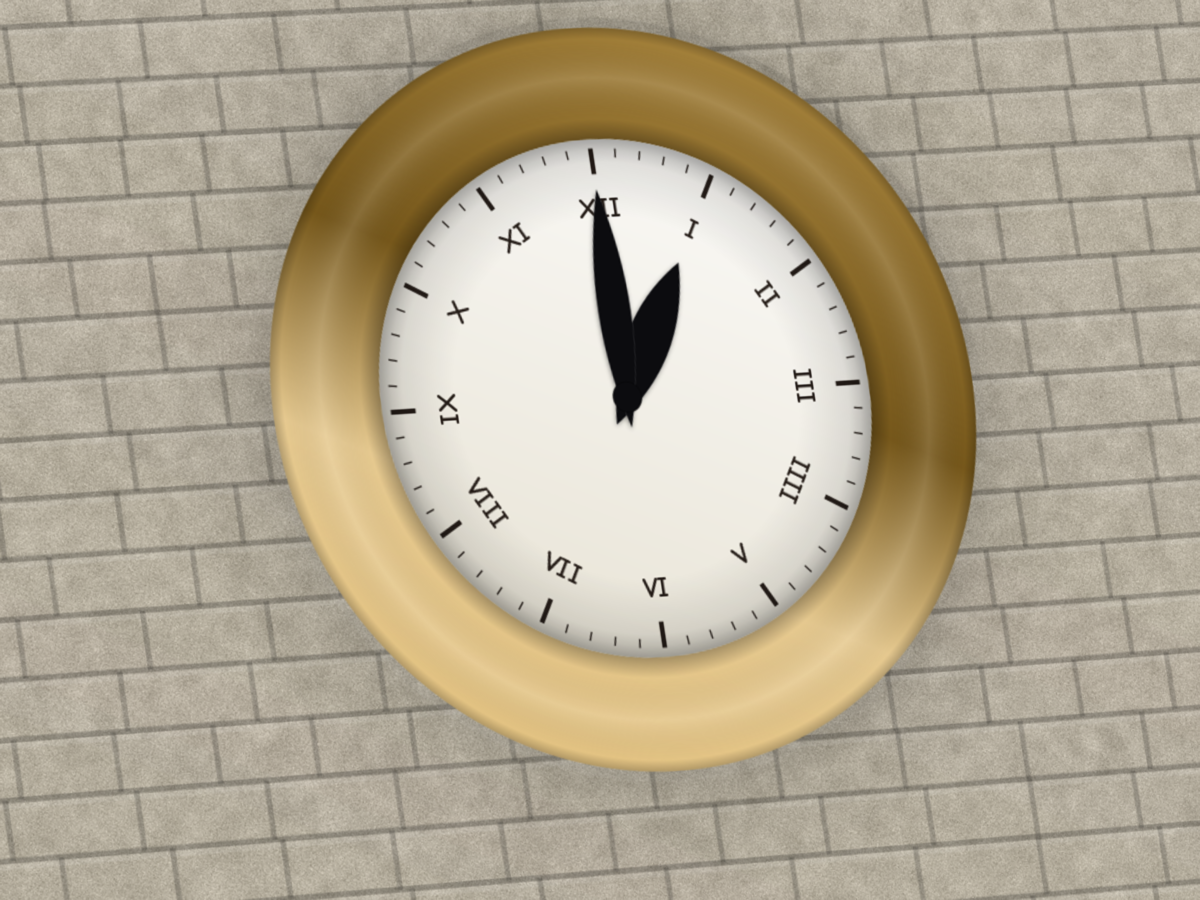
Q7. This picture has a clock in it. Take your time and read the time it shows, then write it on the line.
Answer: 1:00
